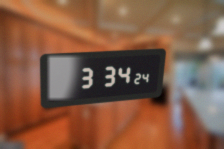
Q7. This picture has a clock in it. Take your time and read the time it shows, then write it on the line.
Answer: 3:34:24
